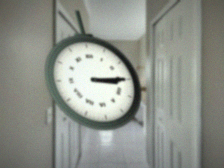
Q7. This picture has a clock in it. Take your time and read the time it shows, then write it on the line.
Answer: 3:15
